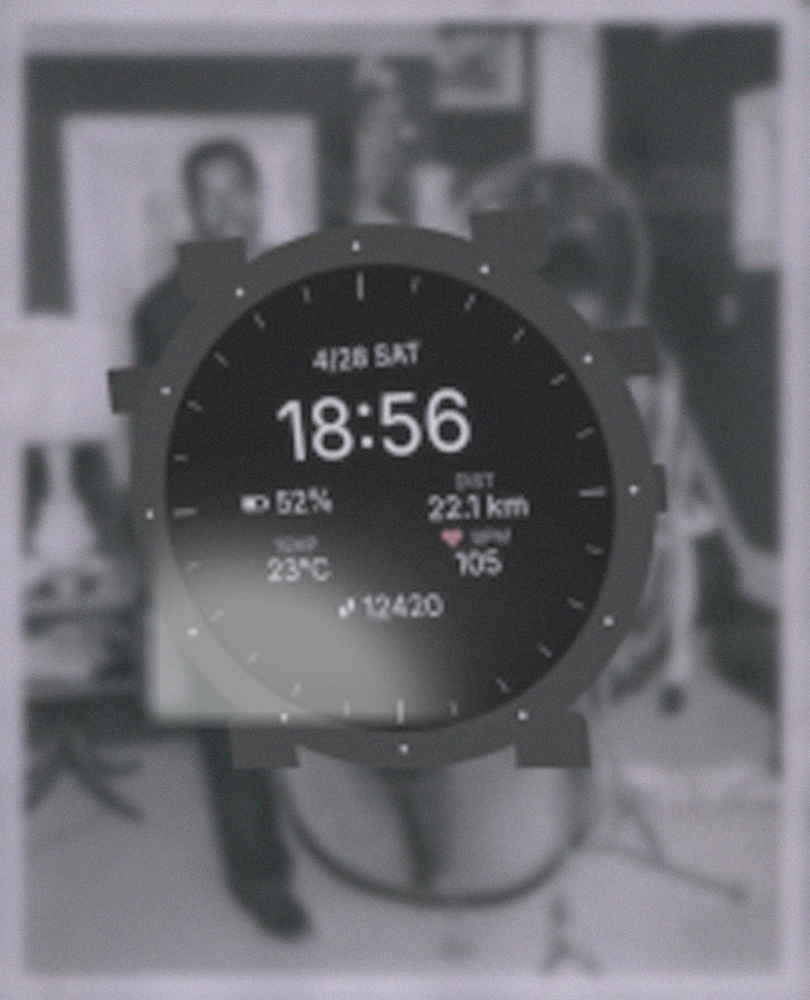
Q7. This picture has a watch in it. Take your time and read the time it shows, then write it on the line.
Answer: 18:56
